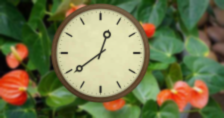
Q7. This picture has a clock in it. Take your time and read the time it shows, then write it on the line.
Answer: 12:39
